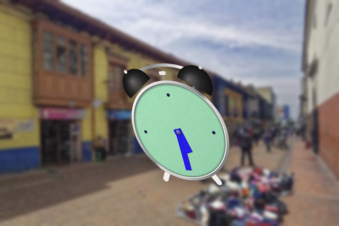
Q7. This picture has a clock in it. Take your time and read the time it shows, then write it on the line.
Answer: 5:30
